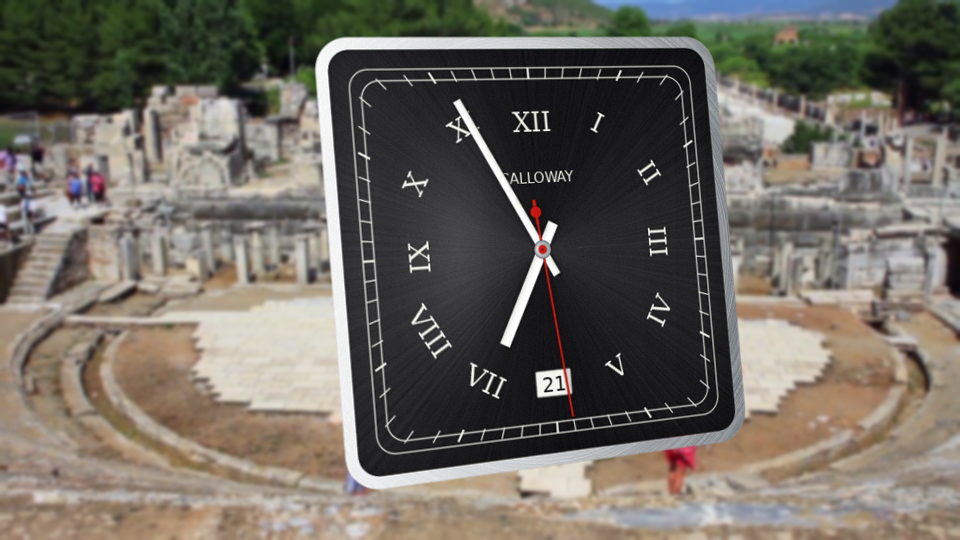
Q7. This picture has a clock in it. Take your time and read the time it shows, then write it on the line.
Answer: 6:55:29
